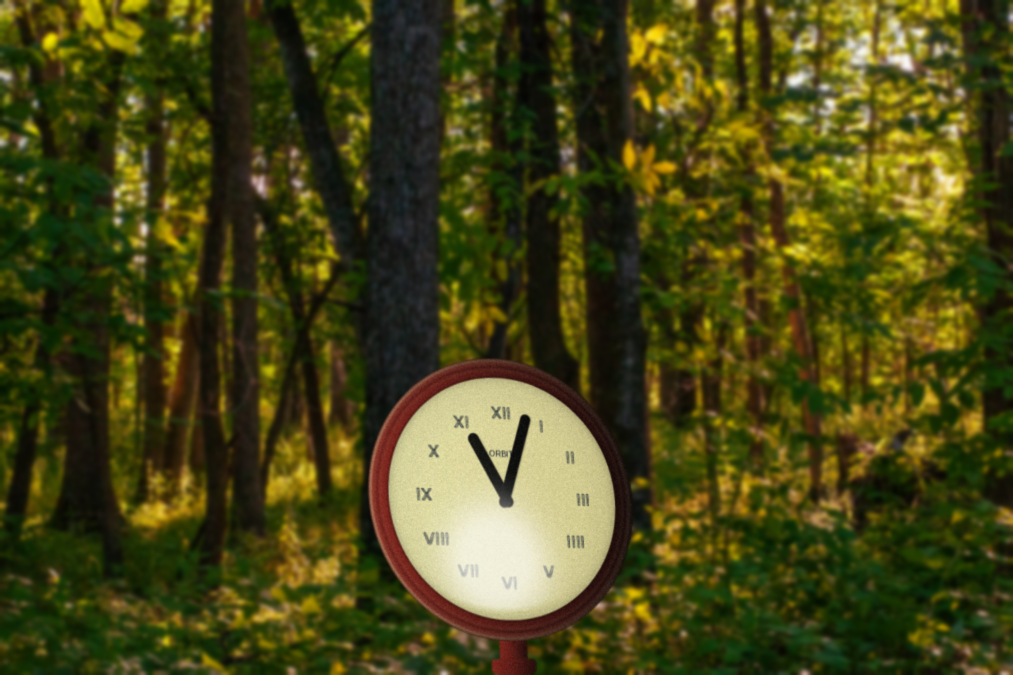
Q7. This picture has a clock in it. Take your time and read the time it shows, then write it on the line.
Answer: 11:03
